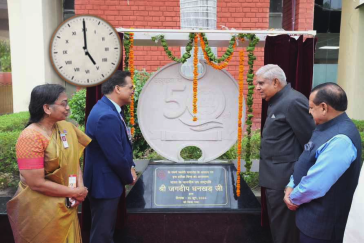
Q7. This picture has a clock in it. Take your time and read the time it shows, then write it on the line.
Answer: 5:00
